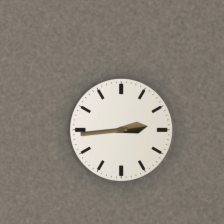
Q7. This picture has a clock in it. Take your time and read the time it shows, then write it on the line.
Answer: 2:44
